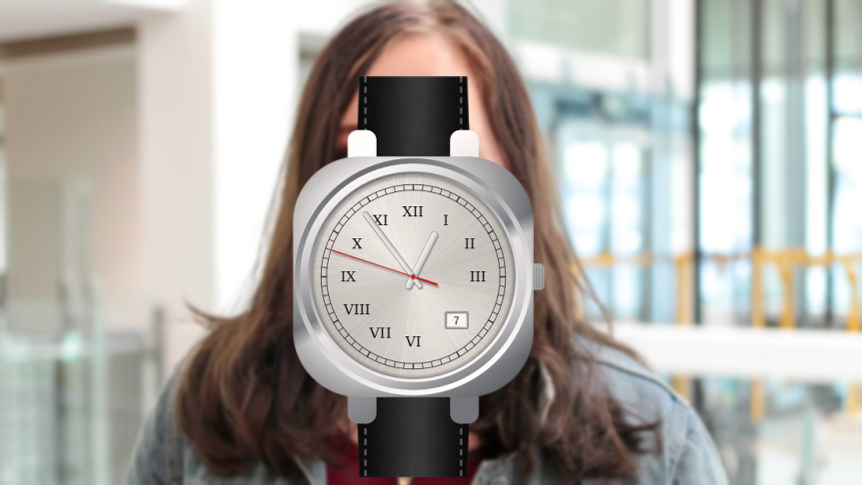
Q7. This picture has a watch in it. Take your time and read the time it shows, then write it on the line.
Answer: 12:53:48
